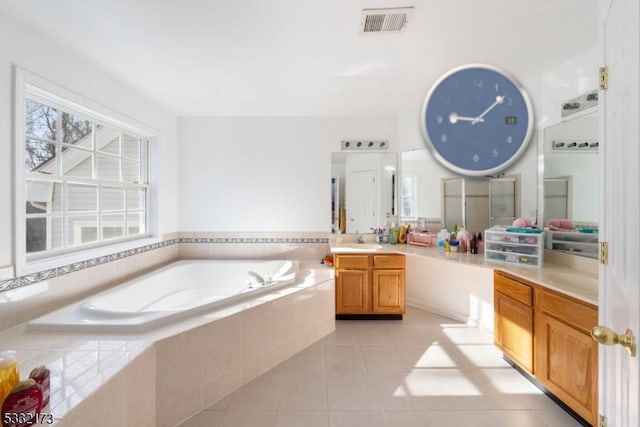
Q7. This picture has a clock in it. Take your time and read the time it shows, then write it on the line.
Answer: 9:08
